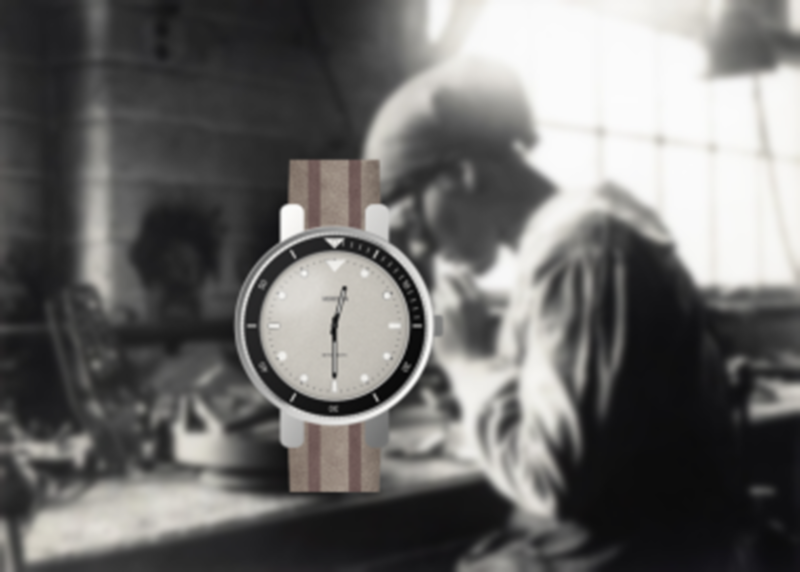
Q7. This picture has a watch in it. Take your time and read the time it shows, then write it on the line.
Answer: 12:30
